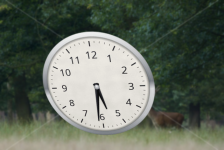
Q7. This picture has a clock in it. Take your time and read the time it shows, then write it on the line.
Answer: 5:31
